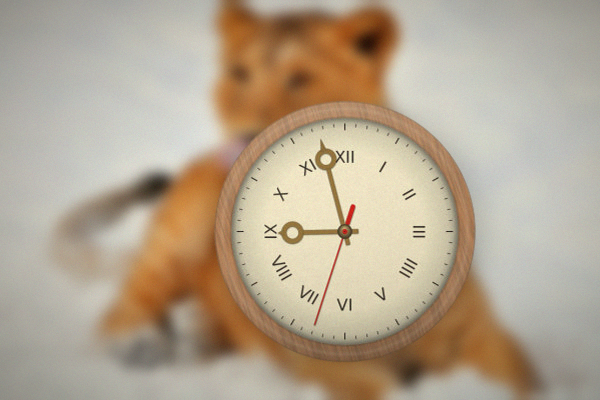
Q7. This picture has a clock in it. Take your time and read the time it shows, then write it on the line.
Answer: 8:57:33
